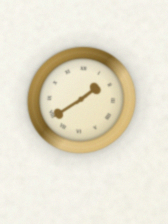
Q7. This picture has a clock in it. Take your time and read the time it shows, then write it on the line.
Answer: 1:39
